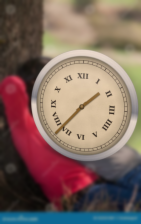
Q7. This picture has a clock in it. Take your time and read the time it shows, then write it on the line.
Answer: 1:37
